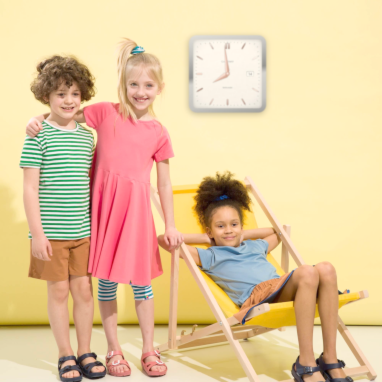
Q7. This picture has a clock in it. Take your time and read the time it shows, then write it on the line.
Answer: 7:59
